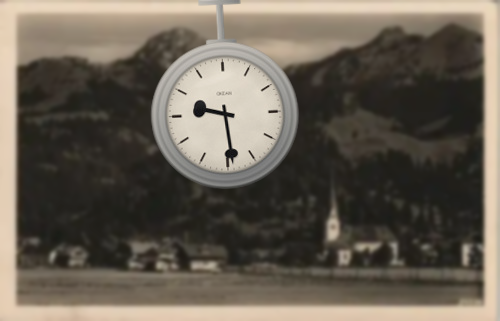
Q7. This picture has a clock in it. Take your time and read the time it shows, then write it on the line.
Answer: 9:29
